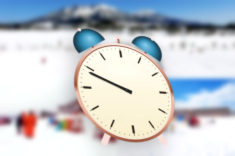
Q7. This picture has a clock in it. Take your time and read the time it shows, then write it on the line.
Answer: 9:49
